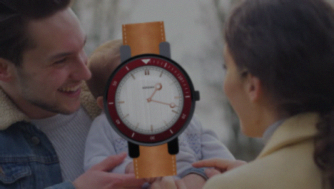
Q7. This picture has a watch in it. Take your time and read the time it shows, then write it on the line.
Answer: 1:18
